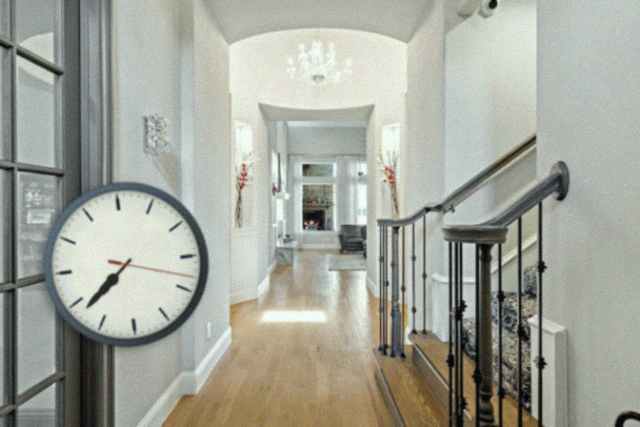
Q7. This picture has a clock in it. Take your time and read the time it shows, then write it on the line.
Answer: 7:38:18
